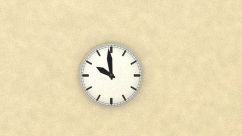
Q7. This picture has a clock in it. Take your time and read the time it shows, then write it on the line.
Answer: 9:59
